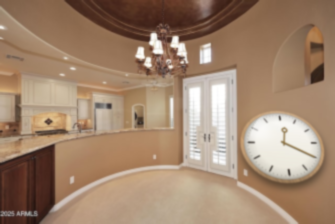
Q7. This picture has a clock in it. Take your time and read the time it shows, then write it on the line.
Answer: 12:20
